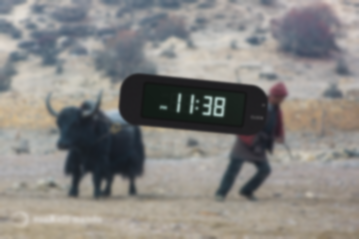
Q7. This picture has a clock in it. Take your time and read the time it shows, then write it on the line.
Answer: 11:38
